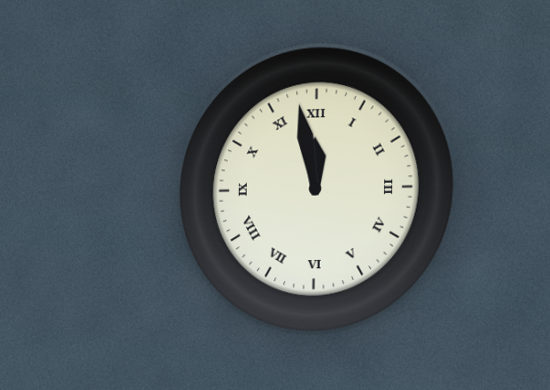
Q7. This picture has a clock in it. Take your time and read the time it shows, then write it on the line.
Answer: 11:58
